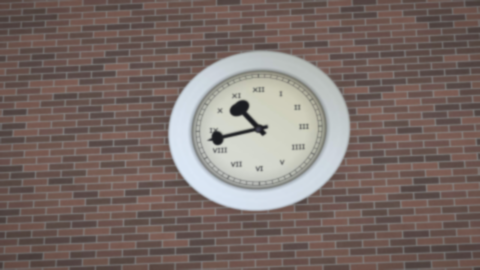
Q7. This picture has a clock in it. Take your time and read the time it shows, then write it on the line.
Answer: 10:43
